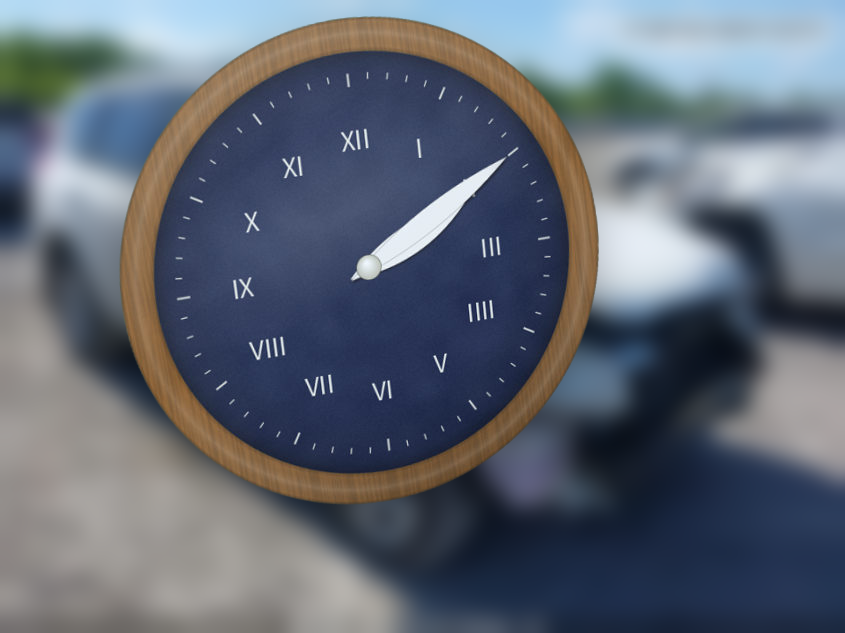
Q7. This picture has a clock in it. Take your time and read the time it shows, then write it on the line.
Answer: 2:10
